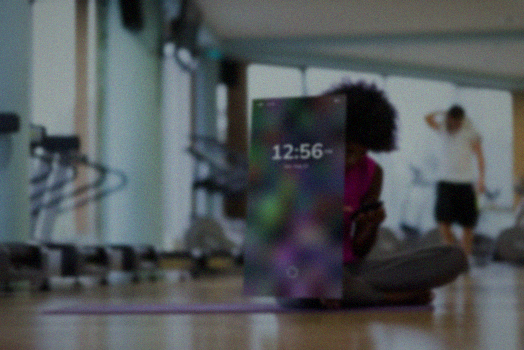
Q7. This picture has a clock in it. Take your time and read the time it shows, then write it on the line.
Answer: 12:56
